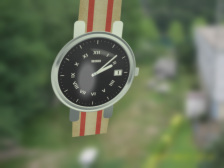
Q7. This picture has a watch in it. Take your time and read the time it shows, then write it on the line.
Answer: 2:08
